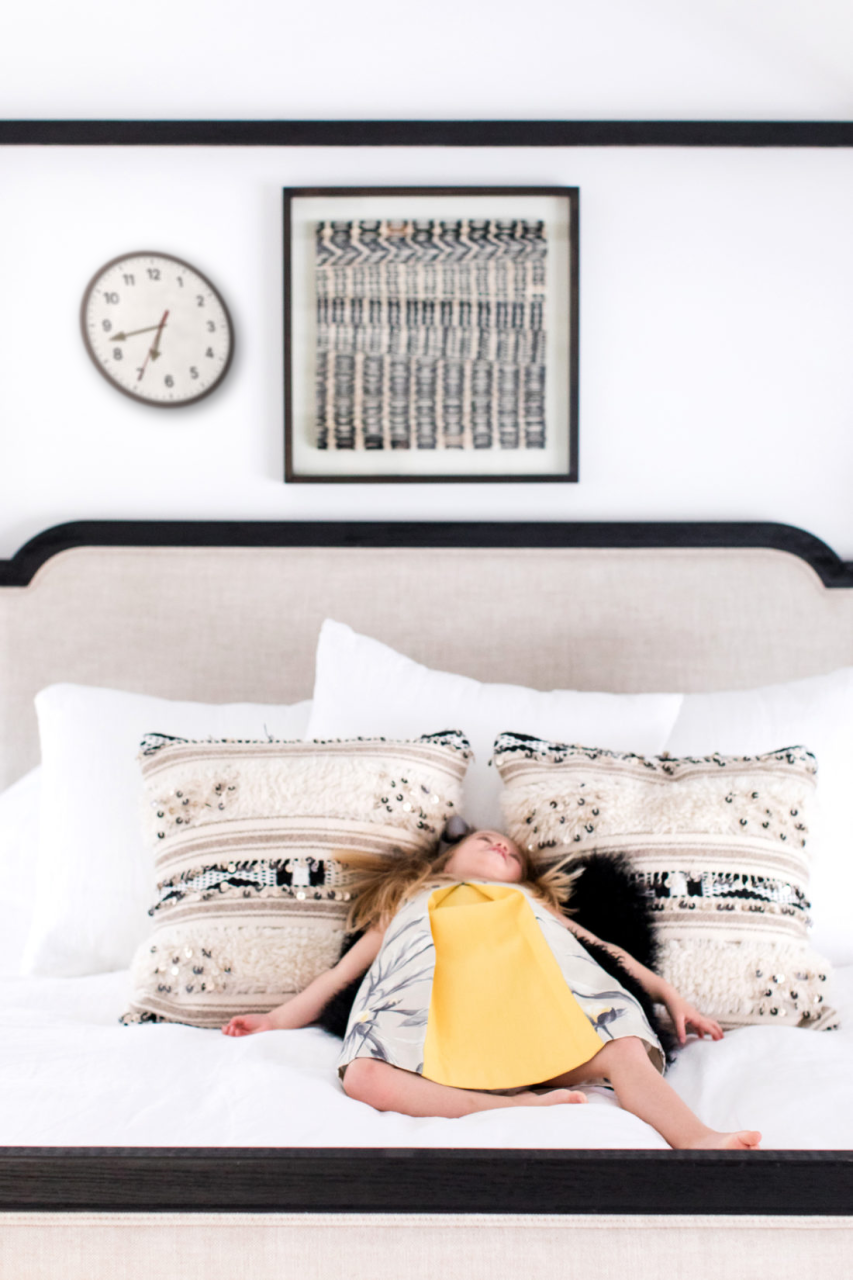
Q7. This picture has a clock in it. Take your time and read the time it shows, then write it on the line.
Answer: 6:42:35
